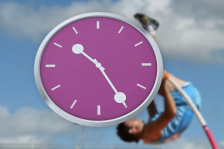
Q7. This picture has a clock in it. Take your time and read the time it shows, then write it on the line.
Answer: 10:25
